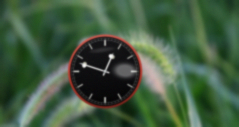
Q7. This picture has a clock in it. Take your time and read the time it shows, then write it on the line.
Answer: 12:48
